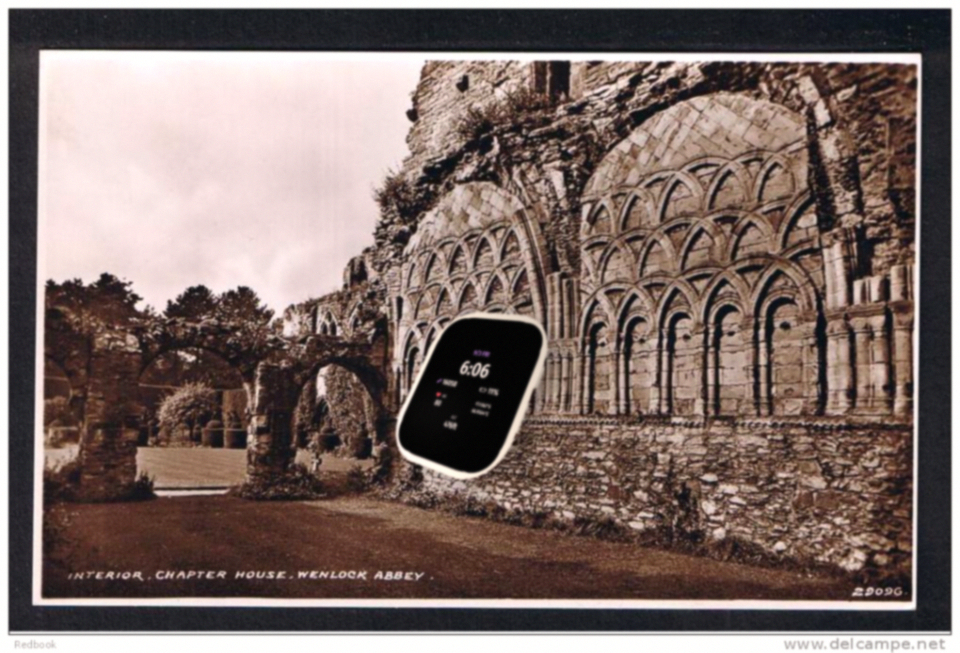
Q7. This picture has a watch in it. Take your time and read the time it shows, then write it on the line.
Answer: 6:06
